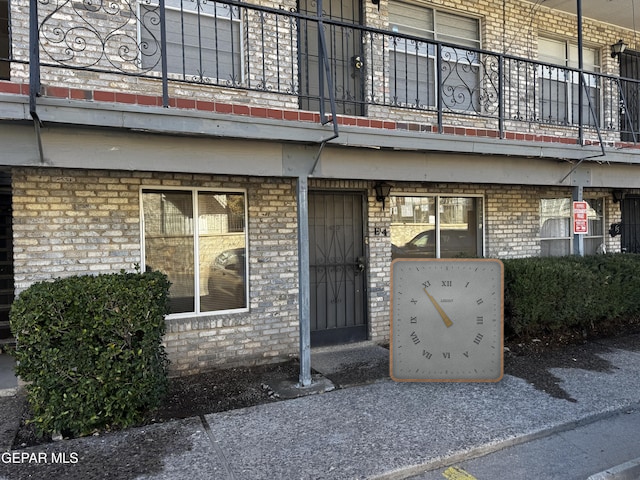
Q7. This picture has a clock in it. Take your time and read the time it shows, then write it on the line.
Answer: 10:54
